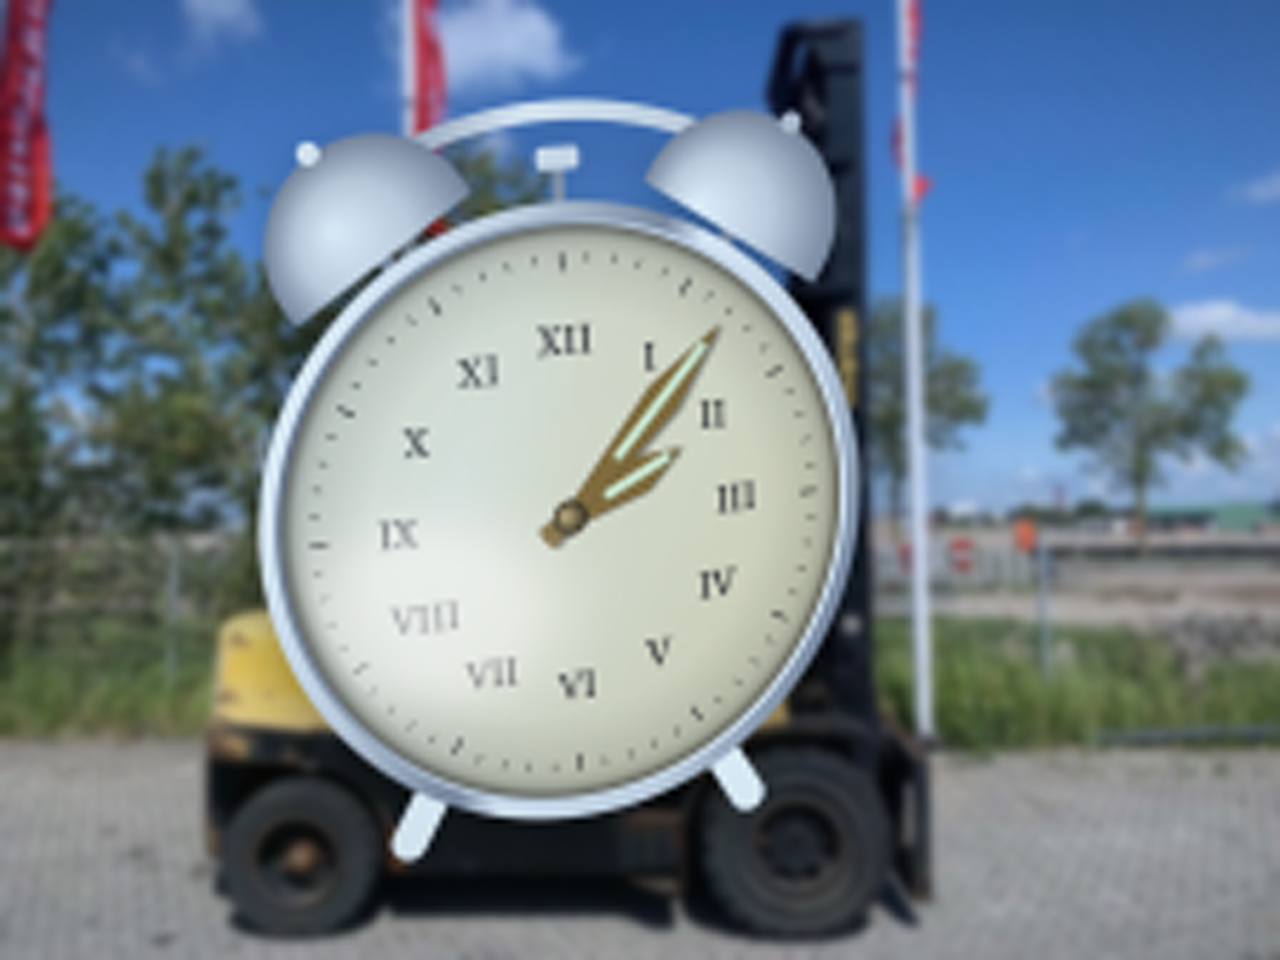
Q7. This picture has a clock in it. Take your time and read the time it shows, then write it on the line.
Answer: 2:07
